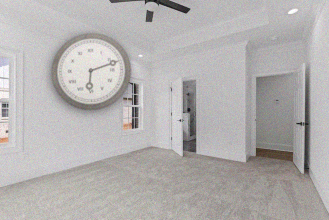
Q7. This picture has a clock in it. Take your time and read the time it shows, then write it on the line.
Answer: 6:12
